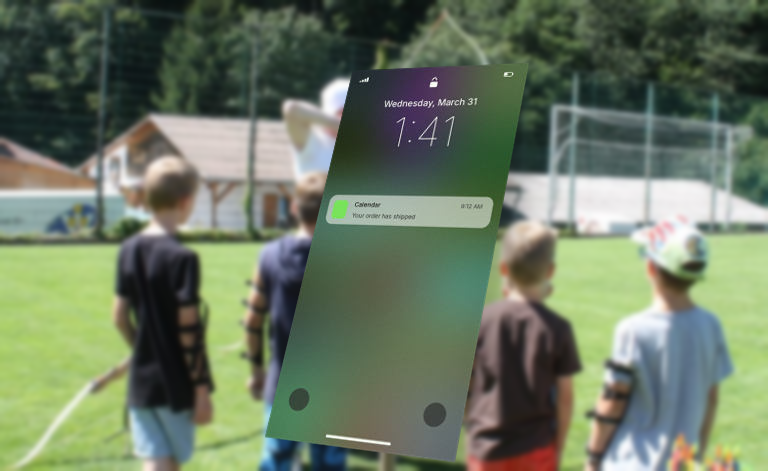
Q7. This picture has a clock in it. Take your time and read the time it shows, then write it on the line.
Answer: 1:41
